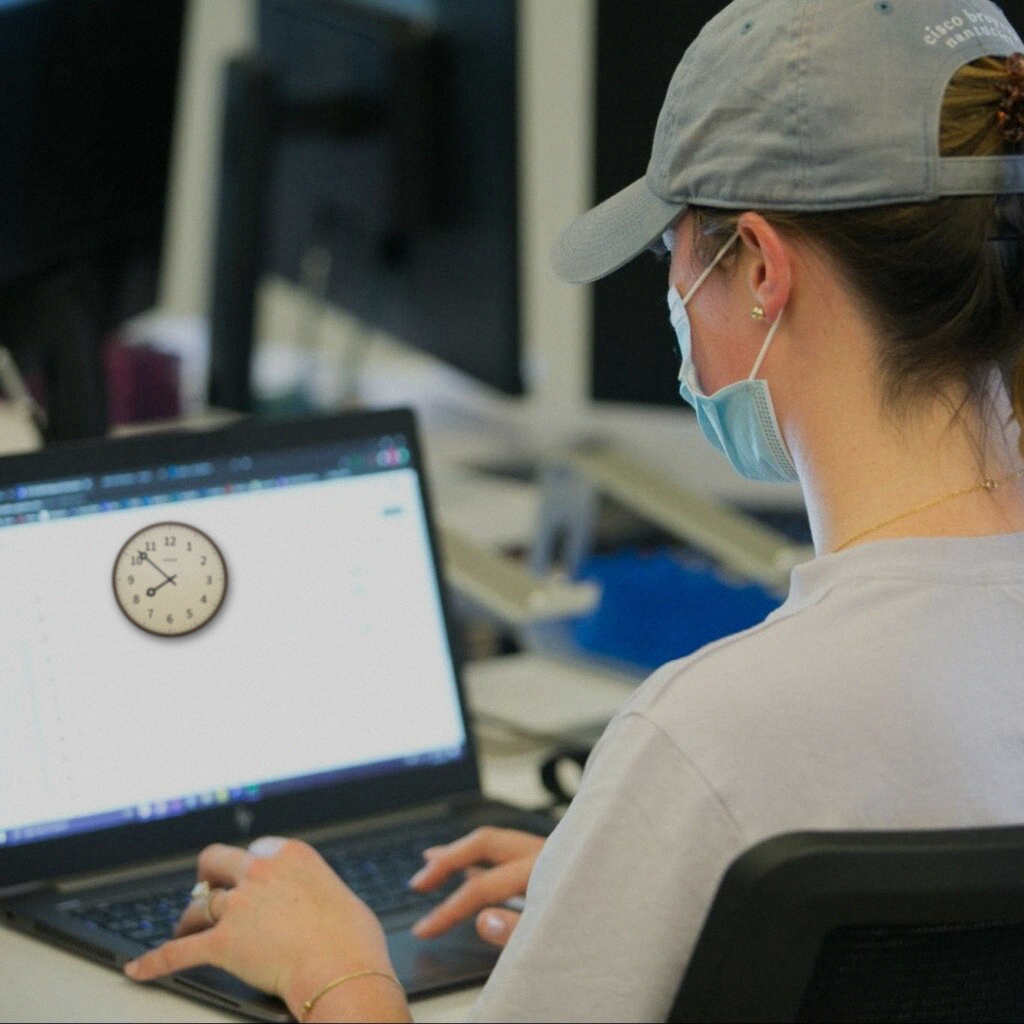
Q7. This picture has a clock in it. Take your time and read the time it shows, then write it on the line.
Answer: 7:52
